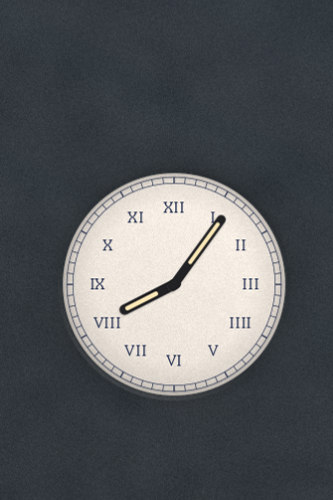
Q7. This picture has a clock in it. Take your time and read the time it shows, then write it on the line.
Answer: 8:06
